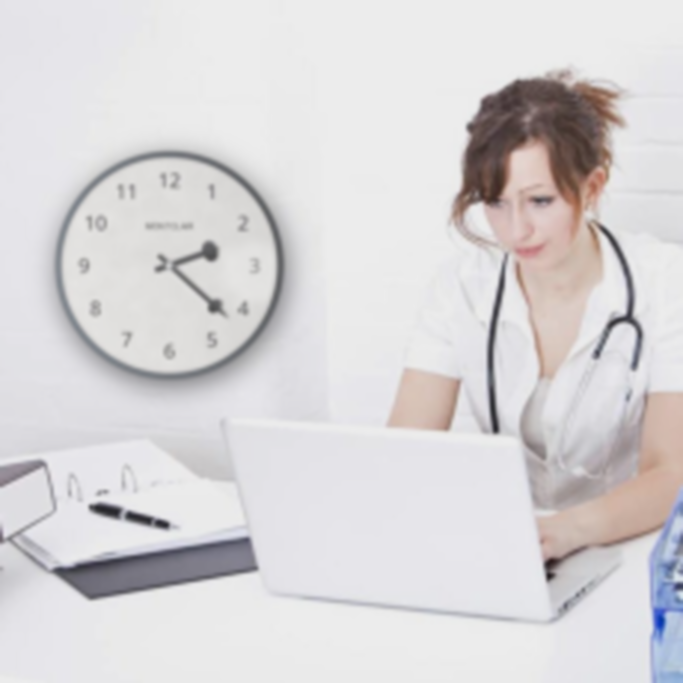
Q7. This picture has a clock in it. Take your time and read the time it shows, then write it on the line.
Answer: 2:22
